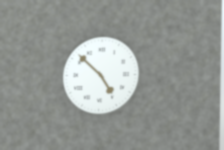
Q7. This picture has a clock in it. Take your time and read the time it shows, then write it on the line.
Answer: 4:52
